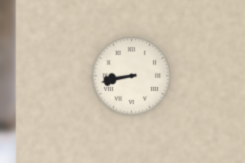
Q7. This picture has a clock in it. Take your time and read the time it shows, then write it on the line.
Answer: 8:43
